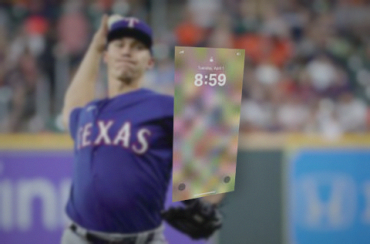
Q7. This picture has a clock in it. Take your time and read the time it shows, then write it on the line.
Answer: 8:59
